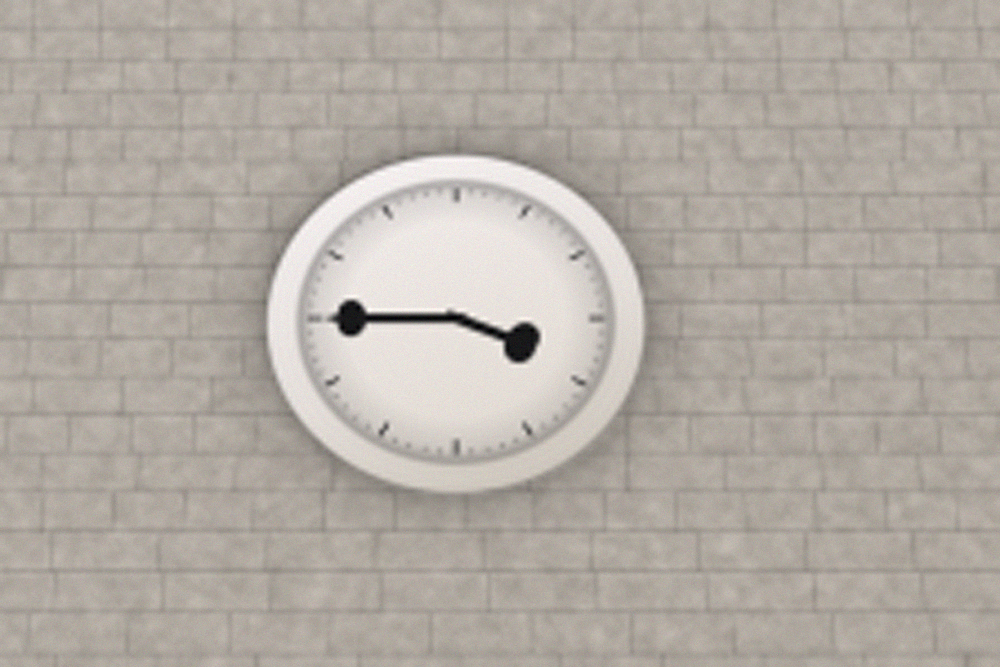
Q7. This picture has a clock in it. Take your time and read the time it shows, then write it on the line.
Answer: 3:45
